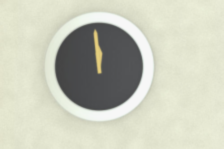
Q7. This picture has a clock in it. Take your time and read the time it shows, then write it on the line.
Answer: 11:59
